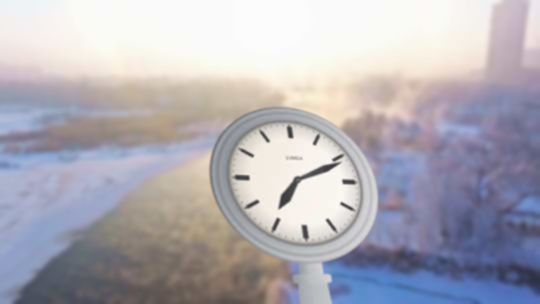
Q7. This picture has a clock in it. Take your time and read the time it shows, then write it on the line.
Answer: 7:11
